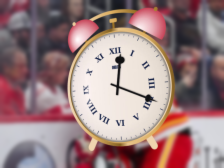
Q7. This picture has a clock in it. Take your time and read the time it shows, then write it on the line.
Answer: 12:19
